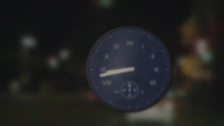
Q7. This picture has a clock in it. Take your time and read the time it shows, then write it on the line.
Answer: 8:43
